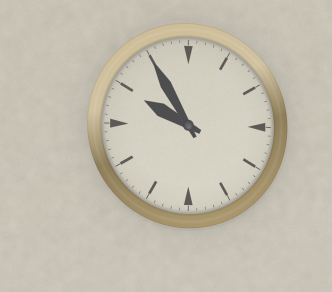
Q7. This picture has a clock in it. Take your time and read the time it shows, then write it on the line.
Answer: 9:55
